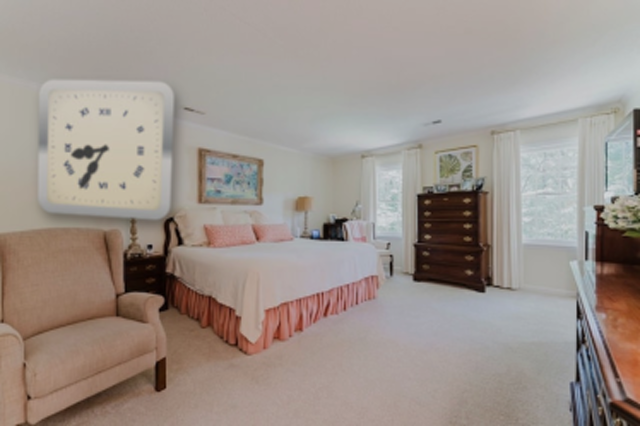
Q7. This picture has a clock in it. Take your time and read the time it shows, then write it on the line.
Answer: 8:35
